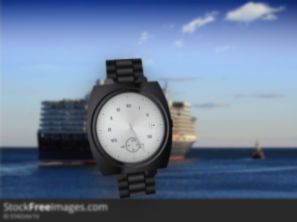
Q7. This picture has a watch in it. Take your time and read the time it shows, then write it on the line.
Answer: 5:26
